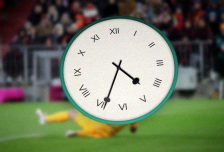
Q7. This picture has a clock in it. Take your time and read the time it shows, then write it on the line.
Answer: 4:34
